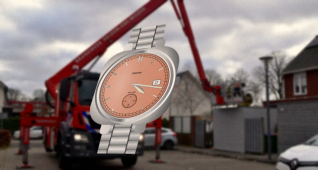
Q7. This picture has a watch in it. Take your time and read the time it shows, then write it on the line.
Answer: 4:17
